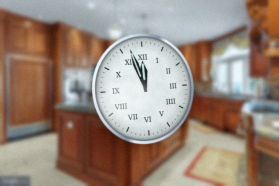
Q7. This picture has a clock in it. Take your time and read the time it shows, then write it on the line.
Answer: 11:57
